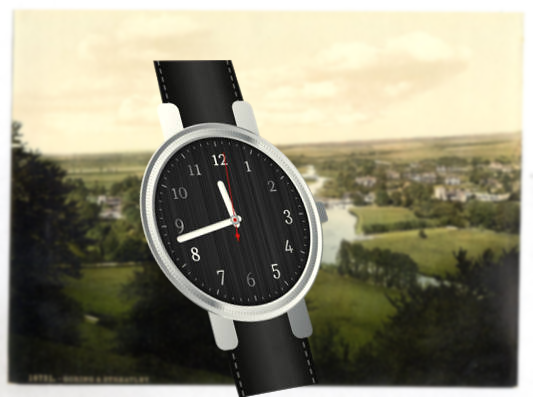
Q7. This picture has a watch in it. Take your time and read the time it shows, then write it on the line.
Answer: 11:43:01
